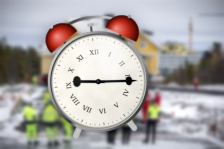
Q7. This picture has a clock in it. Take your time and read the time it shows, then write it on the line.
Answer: 9:16
